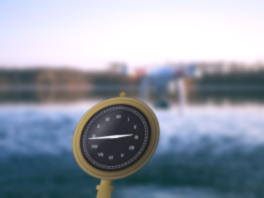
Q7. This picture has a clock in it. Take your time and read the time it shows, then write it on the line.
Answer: 2:44
